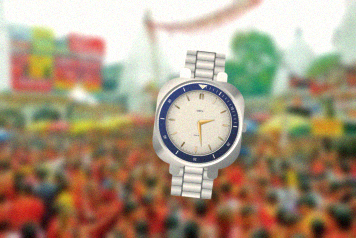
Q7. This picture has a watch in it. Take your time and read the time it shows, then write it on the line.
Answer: 2:28
